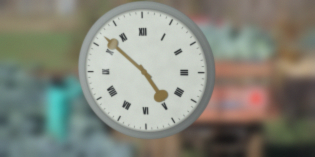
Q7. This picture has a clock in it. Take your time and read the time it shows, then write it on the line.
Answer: 4:52
